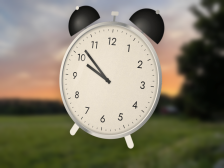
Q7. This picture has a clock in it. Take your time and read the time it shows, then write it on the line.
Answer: 9:52
